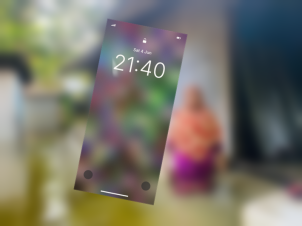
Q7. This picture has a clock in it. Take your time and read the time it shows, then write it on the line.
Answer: 21:40
